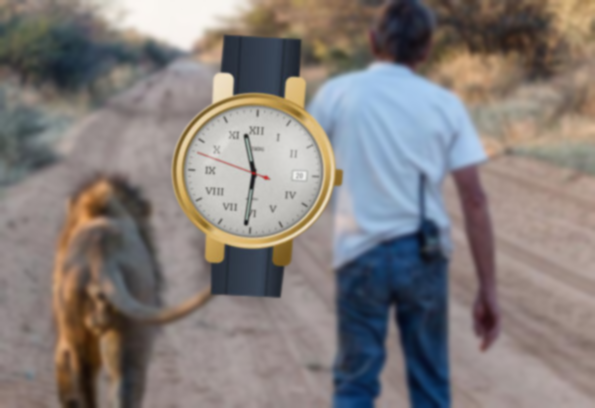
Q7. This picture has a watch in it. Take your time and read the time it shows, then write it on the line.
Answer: 11:30:48
